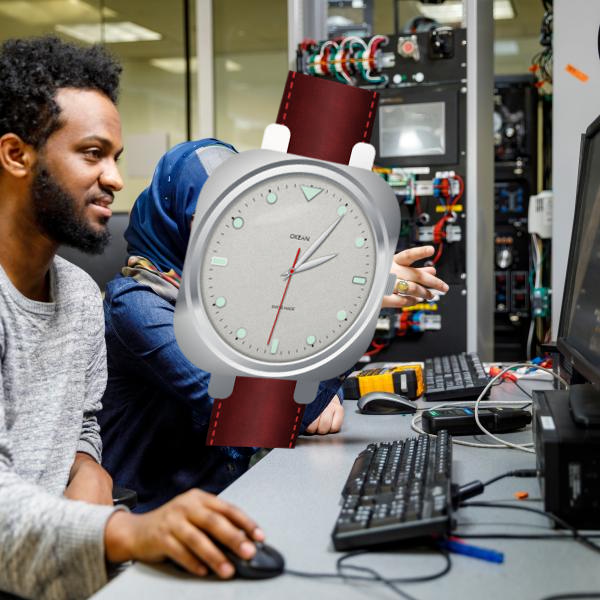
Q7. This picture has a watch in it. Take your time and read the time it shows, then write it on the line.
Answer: 2:05:31
